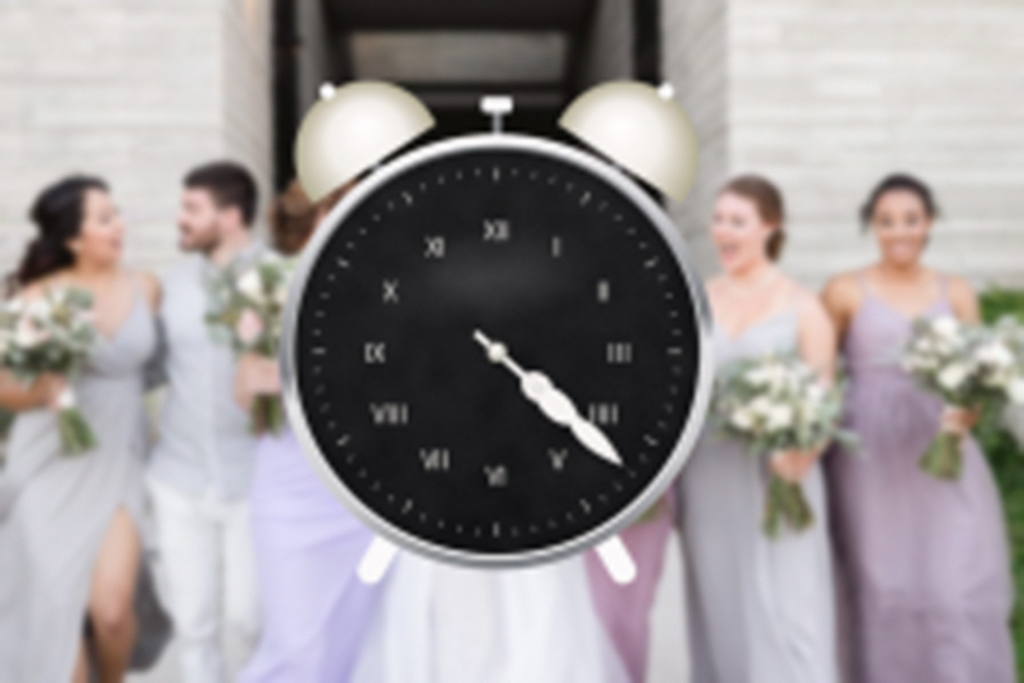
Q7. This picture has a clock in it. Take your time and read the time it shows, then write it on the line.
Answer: 4:22
